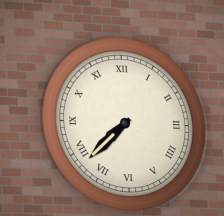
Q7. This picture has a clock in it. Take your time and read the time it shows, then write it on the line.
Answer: 7:38
